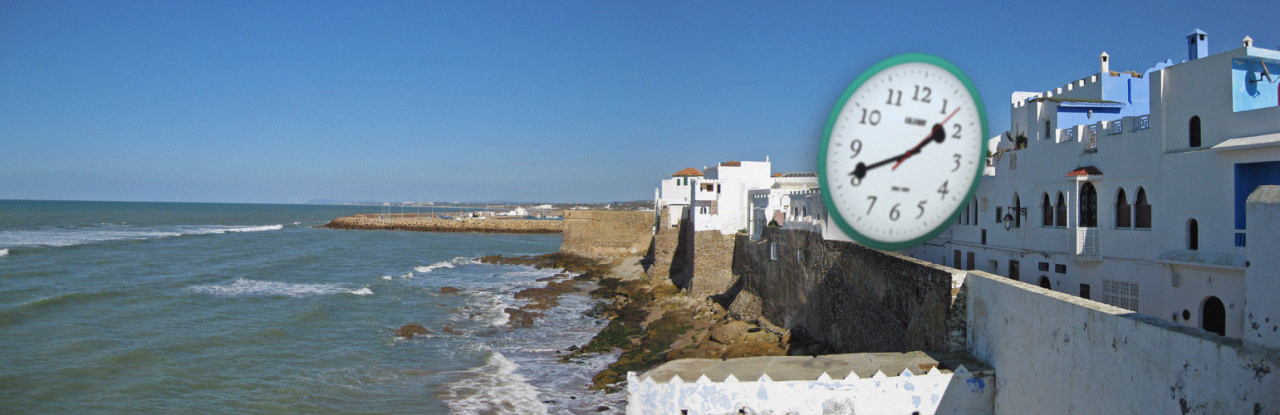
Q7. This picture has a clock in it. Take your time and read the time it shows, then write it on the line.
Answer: 1:41:07
